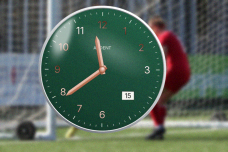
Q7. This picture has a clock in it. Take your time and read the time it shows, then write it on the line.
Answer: 11:39
